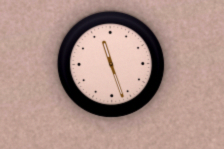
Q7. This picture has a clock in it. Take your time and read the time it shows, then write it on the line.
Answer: 11:27
